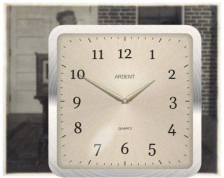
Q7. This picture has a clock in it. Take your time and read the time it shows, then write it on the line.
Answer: 1:50
